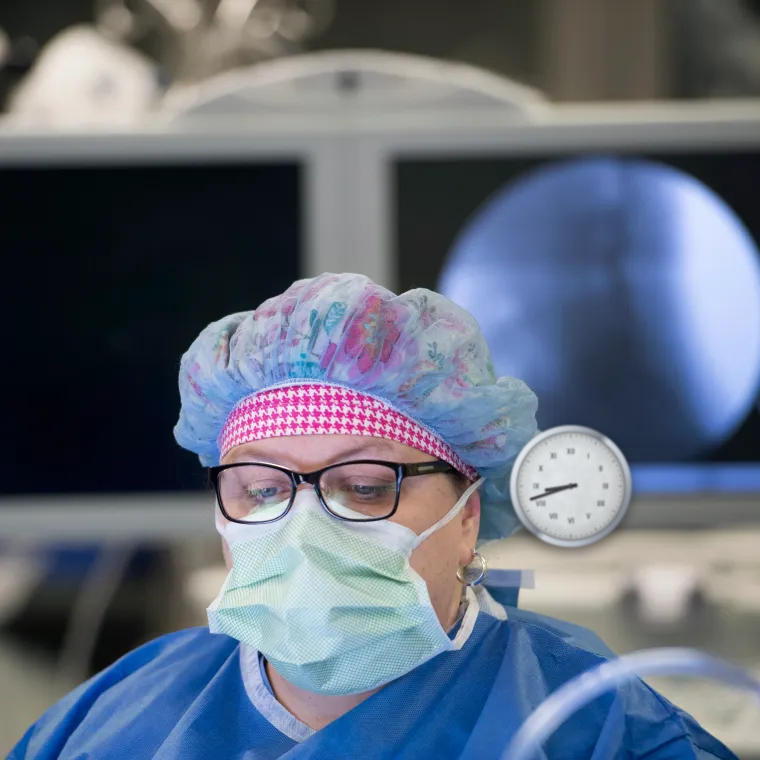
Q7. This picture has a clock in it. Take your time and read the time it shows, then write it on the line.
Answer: 8:42
